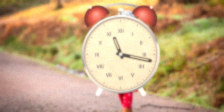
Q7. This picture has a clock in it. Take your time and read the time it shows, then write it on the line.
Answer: 11:17
